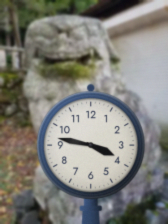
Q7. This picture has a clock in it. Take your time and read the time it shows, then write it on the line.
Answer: 3:47
